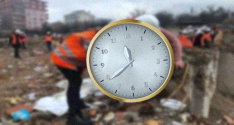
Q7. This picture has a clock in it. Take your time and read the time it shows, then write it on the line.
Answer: 11:39
